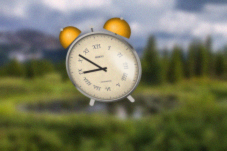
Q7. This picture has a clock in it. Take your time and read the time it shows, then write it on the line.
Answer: 8:52
